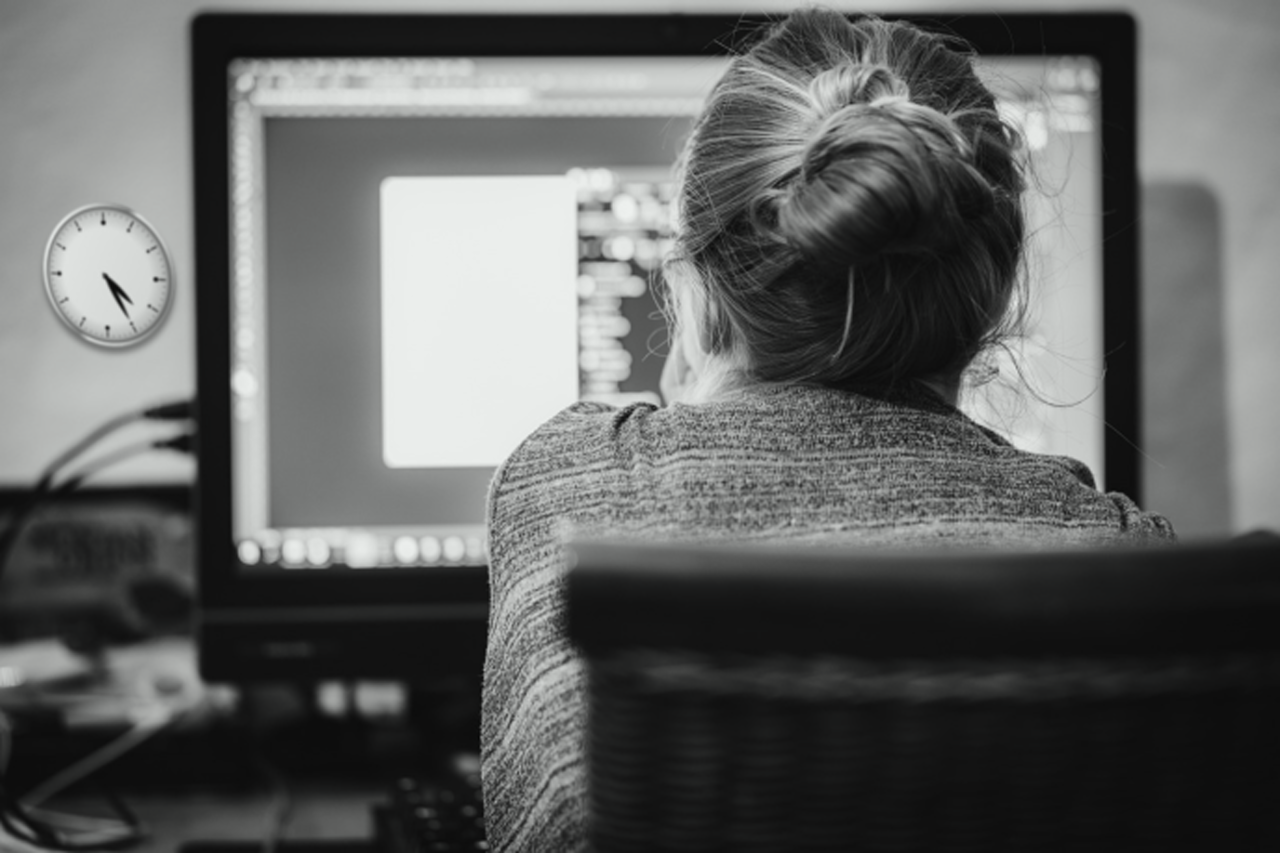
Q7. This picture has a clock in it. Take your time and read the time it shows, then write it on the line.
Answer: 4:25
